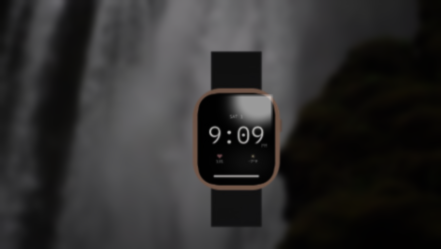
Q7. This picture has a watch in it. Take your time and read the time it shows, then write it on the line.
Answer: 9:09
